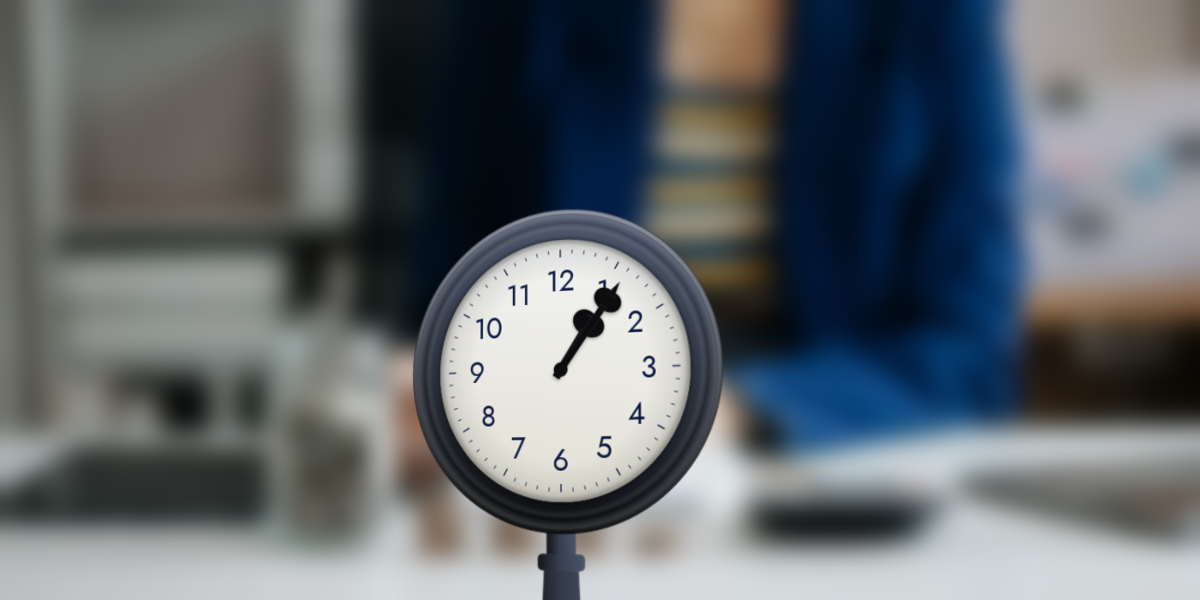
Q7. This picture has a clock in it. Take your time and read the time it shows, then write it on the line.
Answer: 1:06
